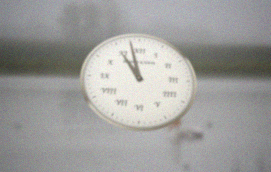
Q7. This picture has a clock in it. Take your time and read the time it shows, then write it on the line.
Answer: 10:58
